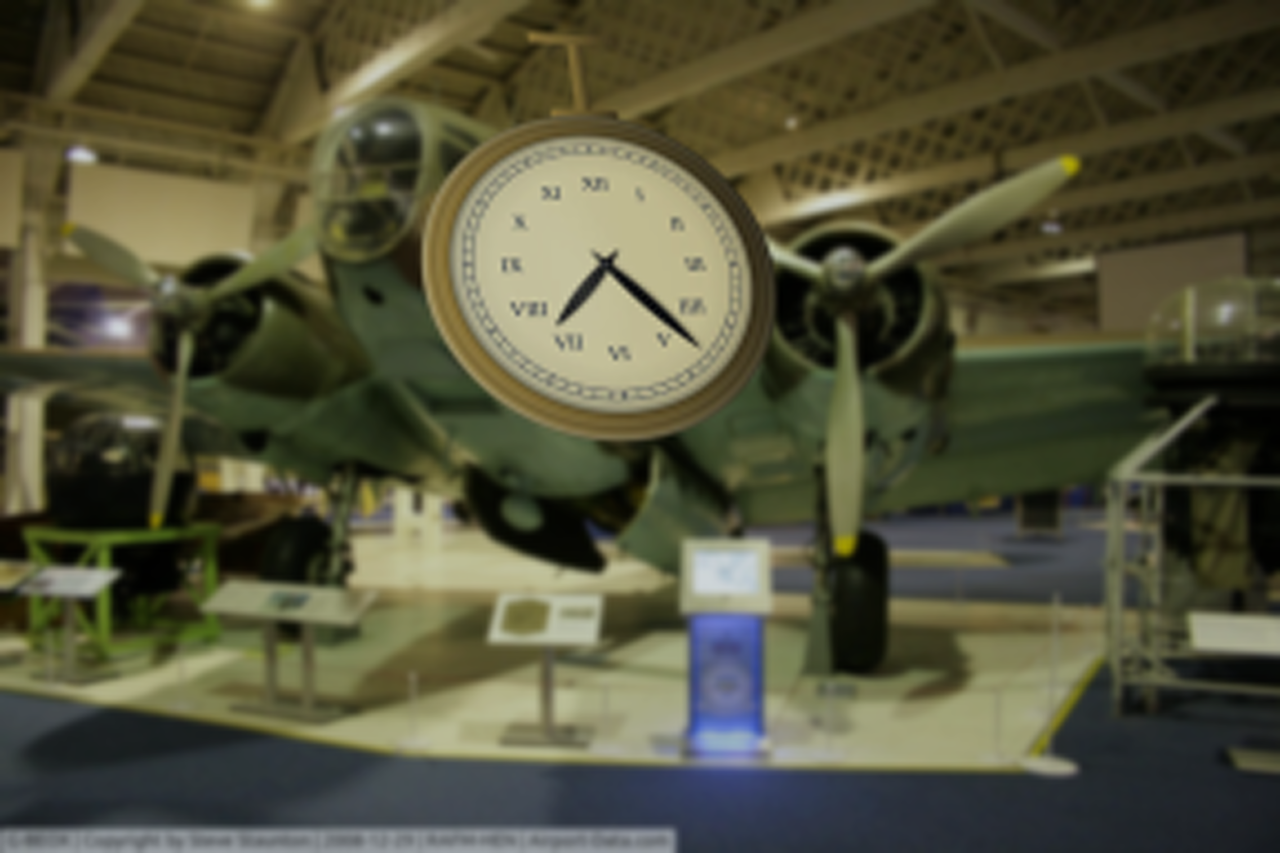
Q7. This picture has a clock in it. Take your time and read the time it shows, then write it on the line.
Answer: 7:23
